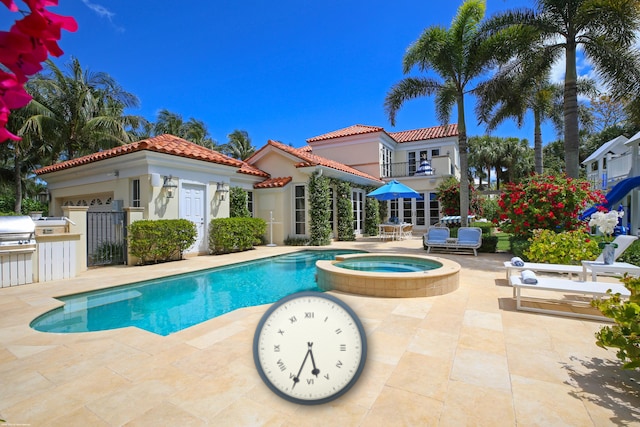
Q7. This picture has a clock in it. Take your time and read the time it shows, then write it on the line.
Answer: 5:34
